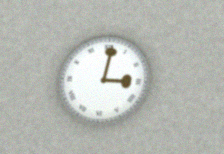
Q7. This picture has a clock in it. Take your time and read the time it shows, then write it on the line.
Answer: 3:01
